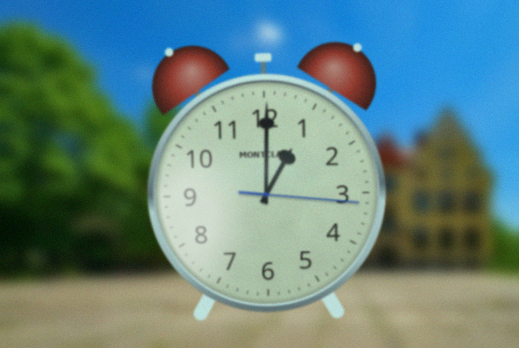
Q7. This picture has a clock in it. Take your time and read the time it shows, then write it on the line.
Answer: 1:00:16
